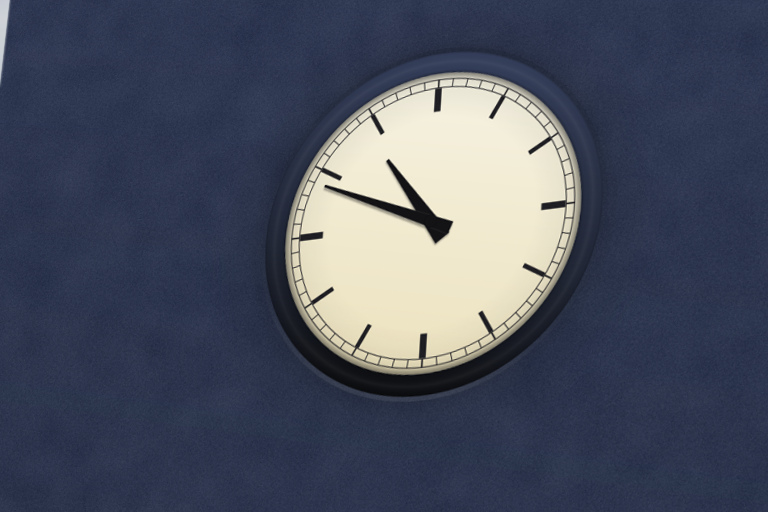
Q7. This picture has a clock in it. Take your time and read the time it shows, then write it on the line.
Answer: 10:49
